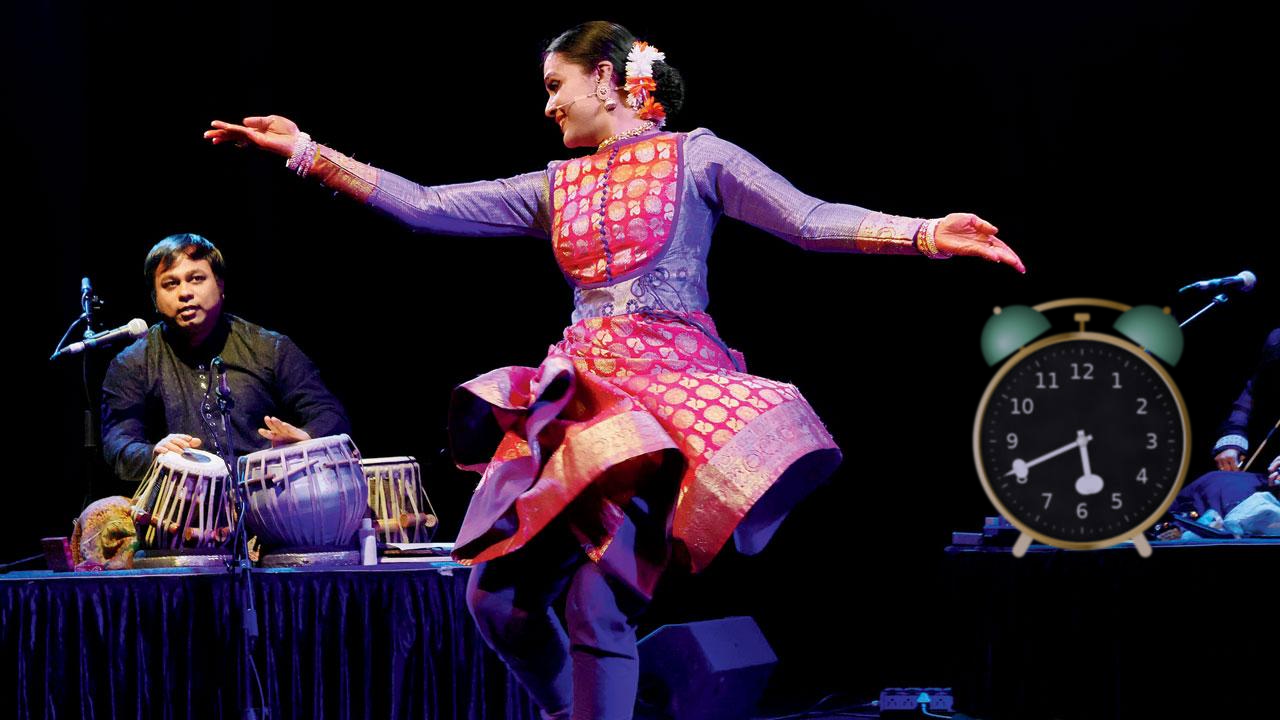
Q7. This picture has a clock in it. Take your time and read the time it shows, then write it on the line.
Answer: 5:41
